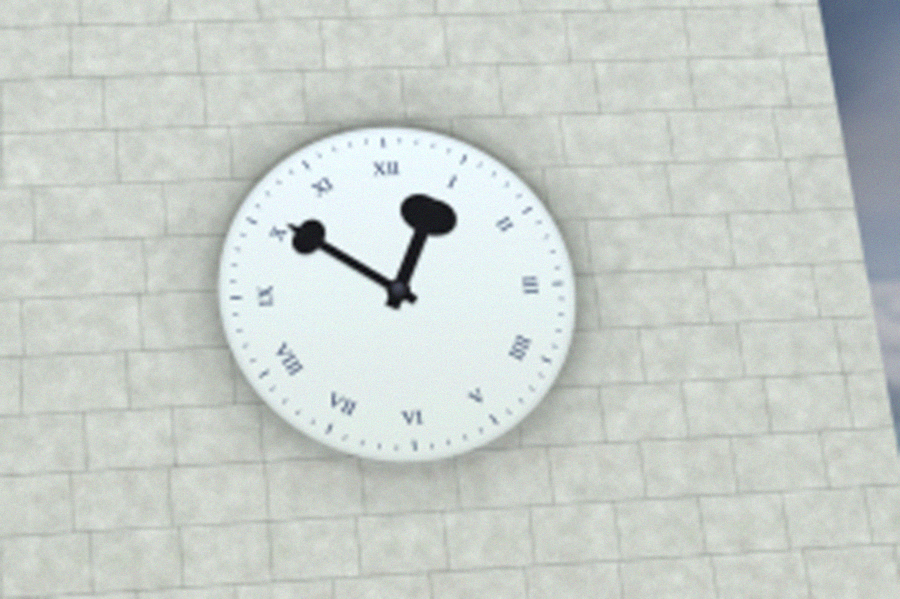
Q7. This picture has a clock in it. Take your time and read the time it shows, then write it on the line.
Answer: 12:51
